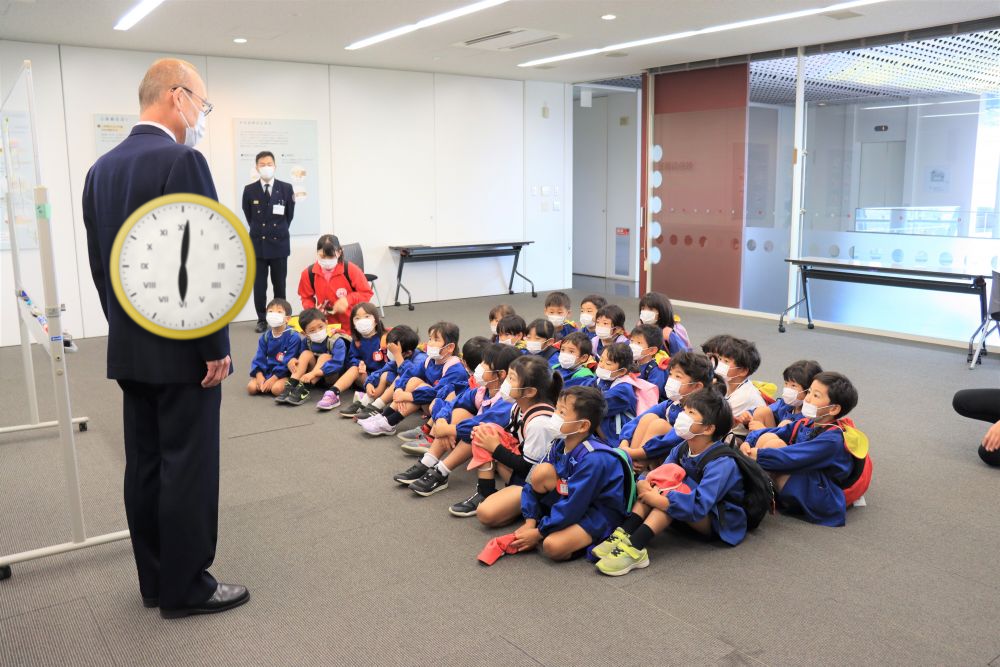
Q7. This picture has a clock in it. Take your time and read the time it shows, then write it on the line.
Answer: 6:01
